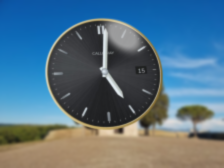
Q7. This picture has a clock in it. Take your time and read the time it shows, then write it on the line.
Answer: 5:01
